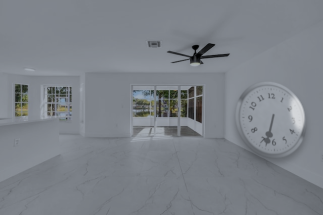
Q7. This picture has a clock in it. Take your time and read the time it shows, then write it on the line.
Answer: 6:33
